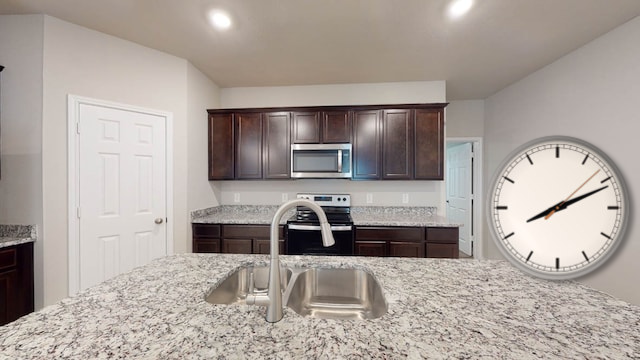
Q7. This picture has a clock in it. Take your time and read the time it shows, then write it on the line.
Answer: 8:11:08
